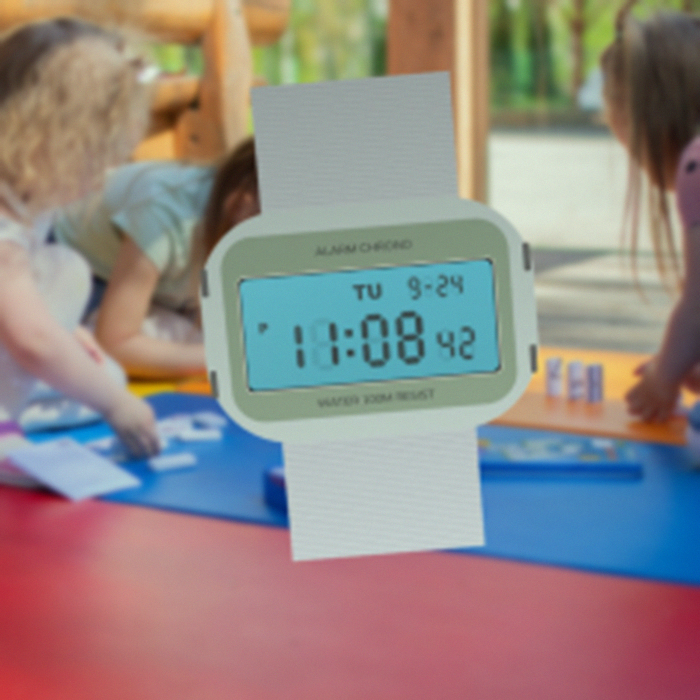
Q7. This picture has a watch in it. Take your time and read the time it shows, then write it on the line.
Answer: 11:08:42
